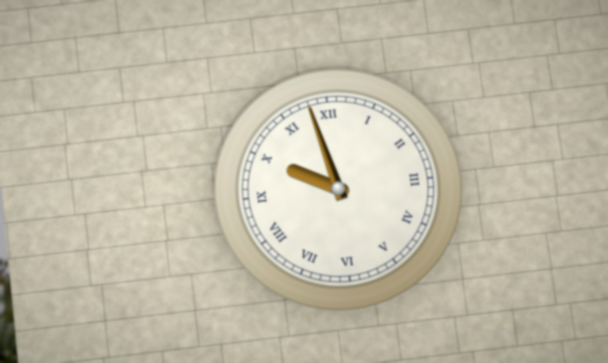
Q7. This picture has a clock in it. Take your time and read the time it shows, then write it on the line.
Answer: 9:58
